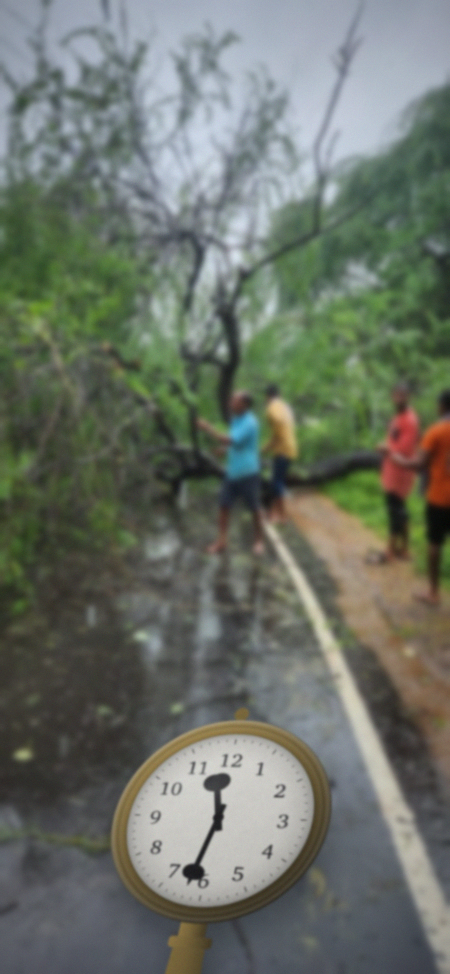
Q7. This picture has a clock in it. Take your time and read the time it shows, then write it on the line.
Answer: 11:32
